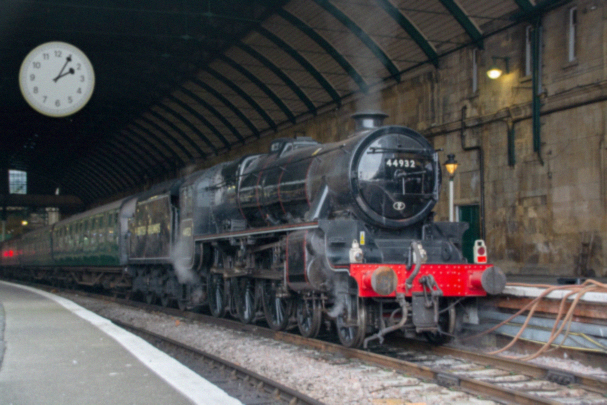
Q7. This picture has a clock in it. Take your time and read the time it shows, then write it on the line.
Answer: 2:05
